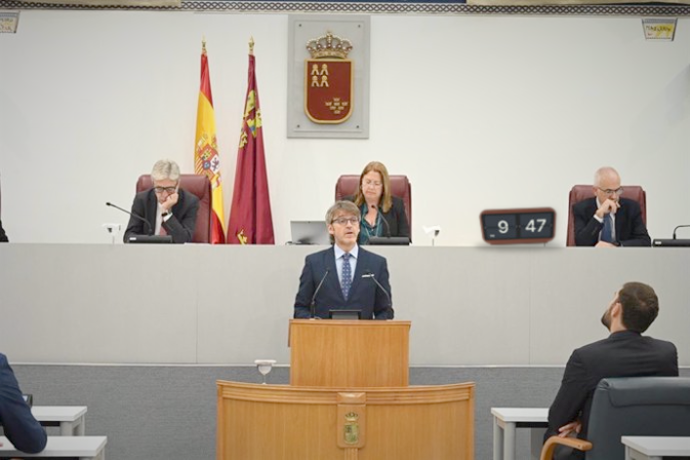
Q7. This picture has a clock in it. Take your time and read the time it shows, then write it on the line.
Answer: 9:47
